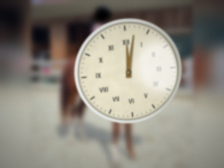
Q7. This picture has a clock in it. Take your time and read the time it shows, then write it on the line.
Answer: 12:02
